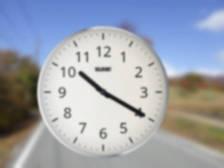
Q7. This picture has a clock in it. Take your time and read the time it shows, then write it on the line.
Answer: 10:20
